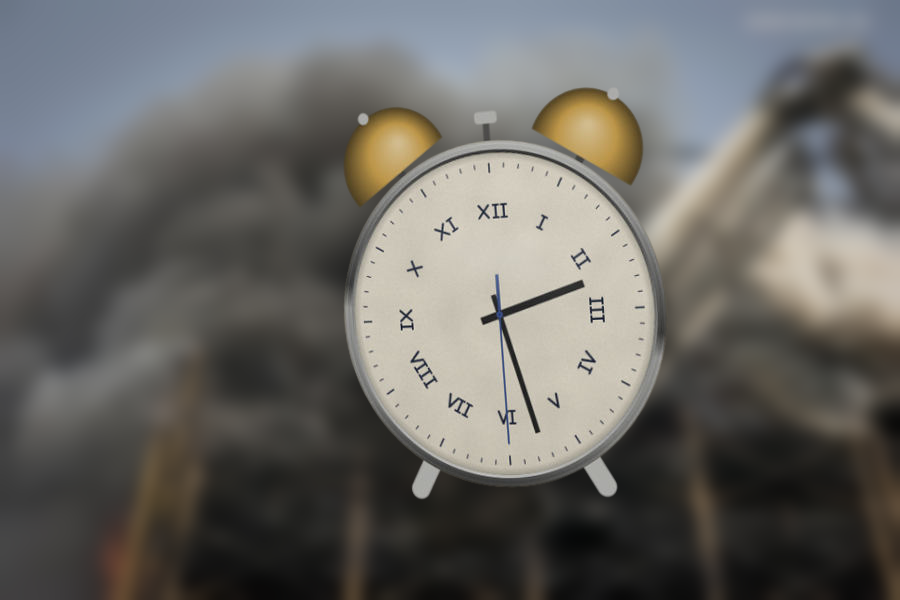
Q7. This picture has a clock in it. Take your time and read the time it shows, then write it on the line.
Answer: 2:27:30
